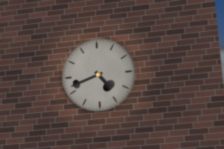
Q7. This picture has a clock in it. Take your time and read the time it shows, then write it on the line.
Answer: 4:42
